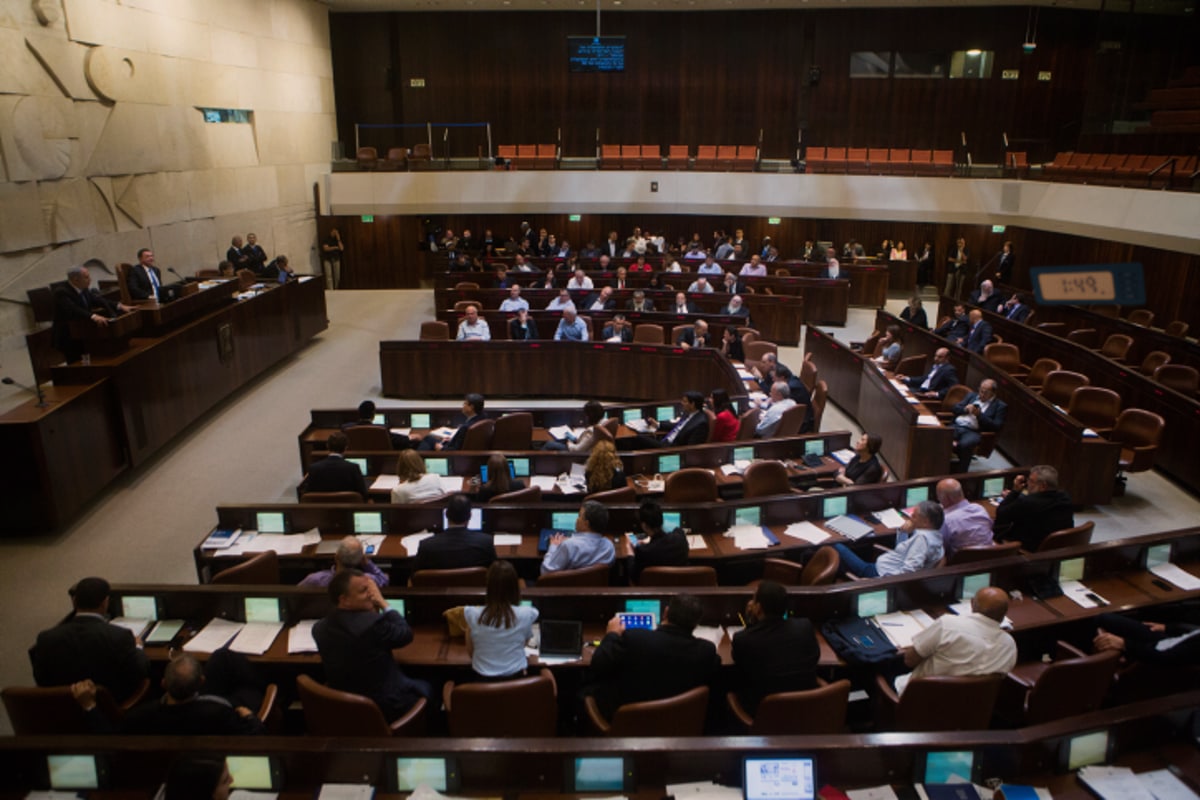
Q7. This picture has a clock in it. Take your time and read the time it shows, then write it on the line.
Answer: 1:49
